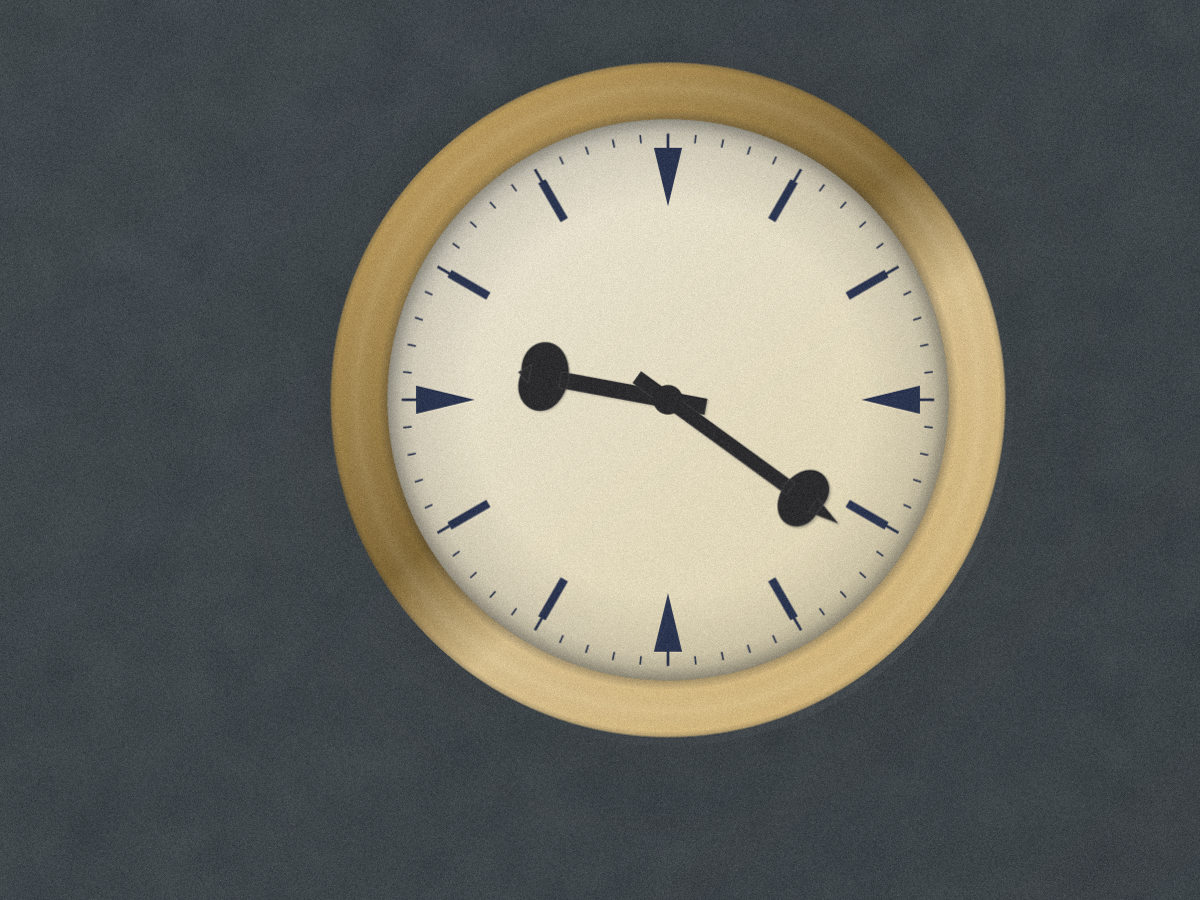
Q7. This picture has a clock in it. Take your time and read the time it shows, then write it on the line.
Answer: 9:21
